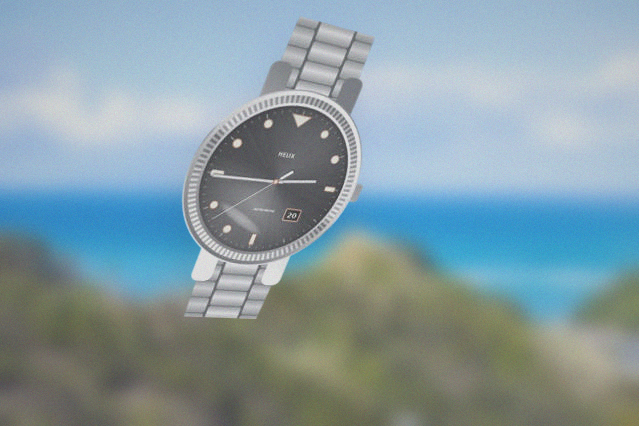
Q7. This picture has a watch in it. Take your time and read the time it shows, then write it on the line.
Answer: 2:44:38
